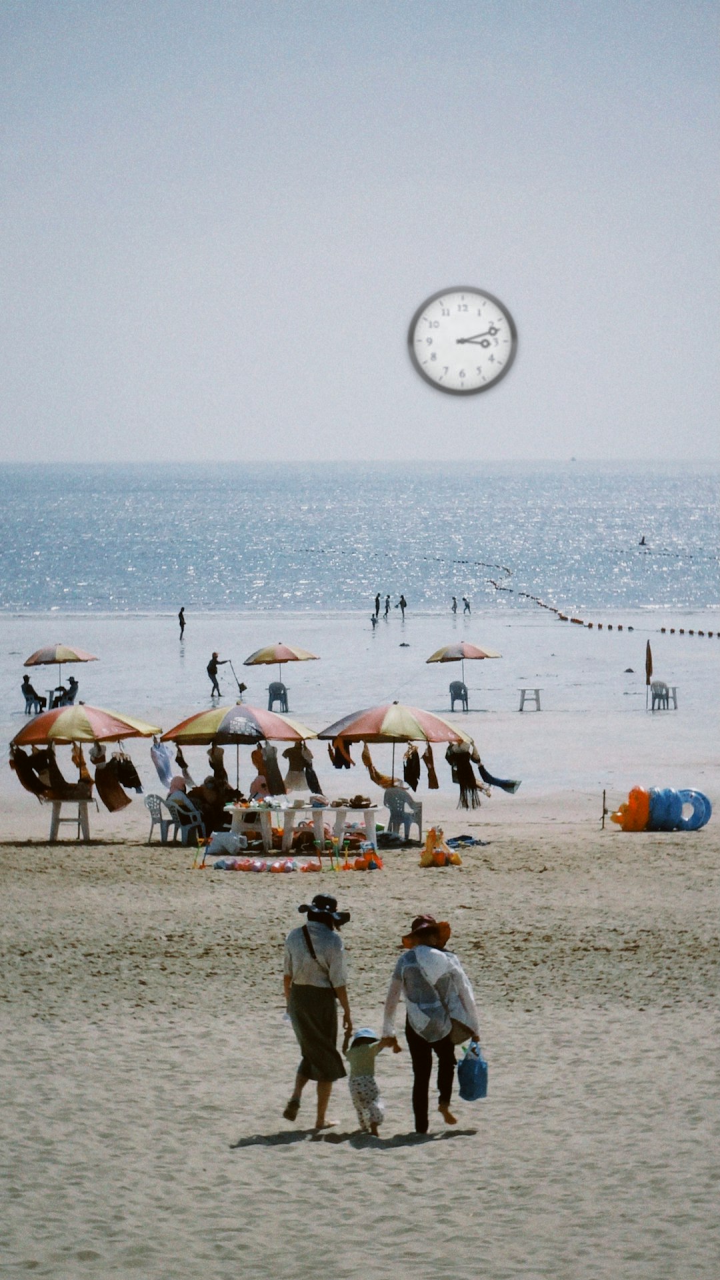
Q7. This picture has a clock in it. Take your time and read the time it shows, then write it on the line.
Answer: 3:12
